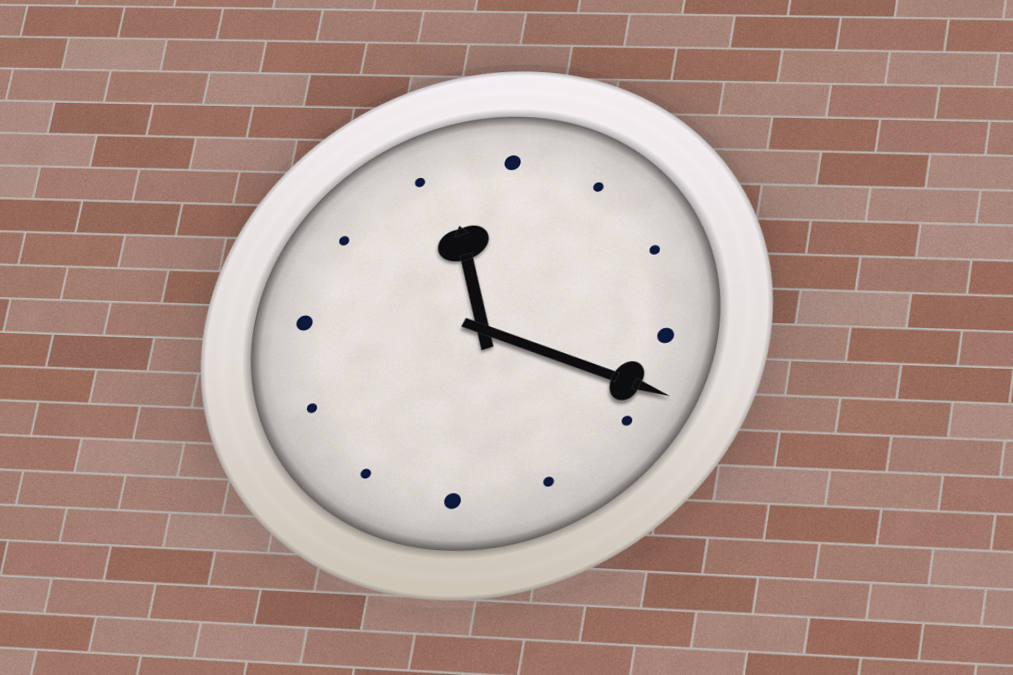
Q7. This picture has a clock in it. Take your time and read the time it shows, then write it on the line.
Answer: 11:18
